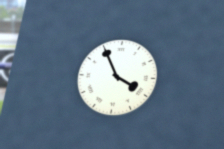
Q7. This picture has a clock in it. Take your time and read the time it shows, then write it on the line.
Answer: 3:55
